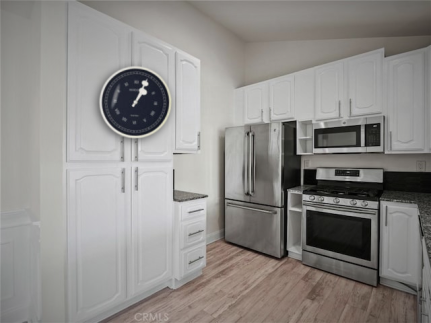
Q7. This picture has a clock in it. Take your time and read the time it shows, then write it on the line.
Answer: 1:04
